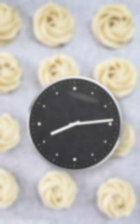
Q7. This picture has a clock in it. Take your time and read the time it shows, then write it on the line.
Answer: 8:14
